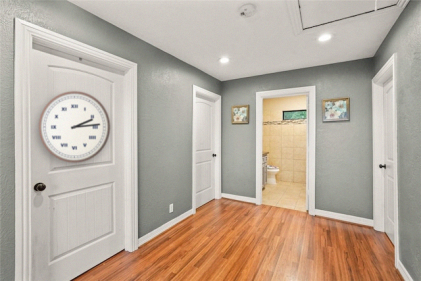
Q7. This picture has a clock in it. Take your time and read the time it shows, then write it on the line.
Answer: 2:14
